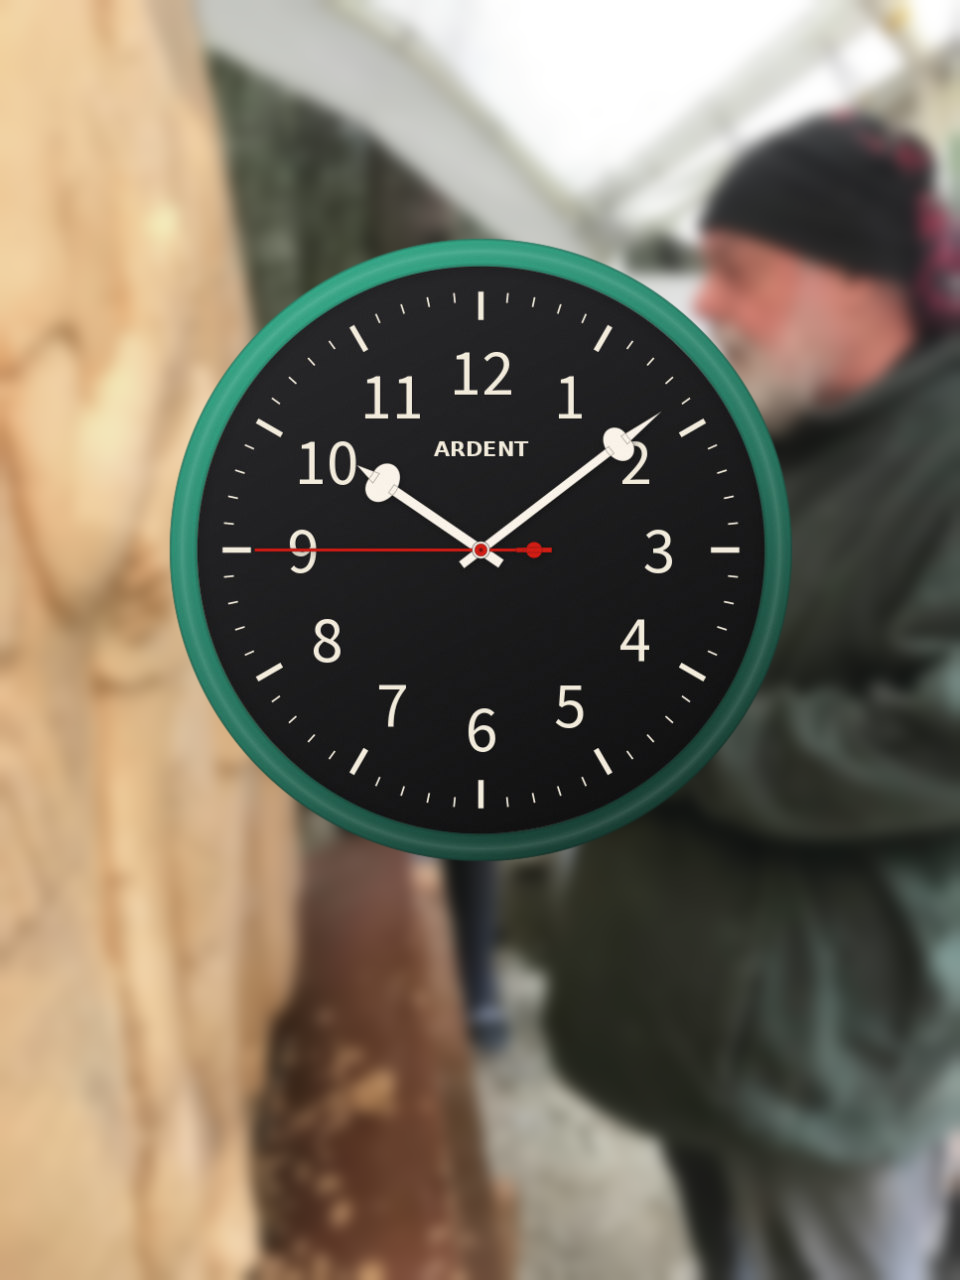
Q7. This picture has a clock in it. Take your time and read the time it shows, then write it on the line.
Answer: 10:08:45
